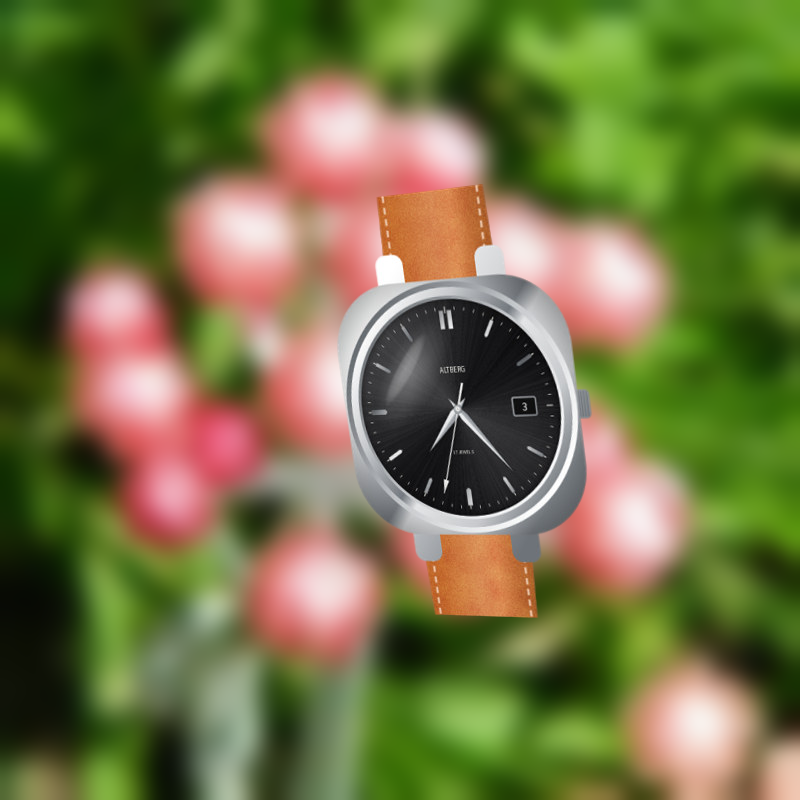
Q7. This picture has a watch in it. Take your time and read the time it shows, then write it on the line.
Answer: 7:23:33
